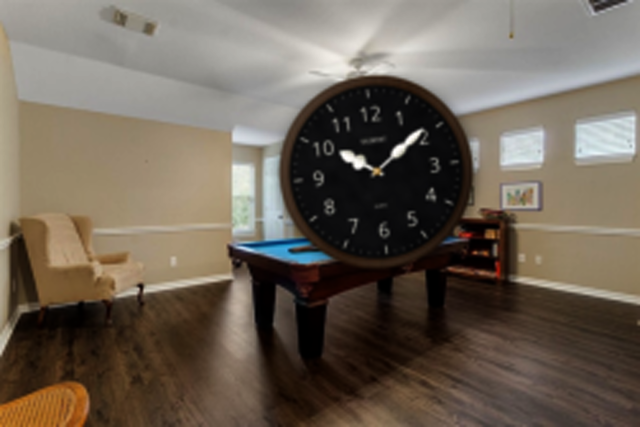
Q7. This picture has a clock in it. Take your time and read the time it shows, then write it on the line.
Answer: 10:09
